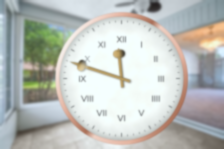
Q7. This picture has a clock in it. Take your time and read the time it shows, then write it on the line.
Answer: 11:48
